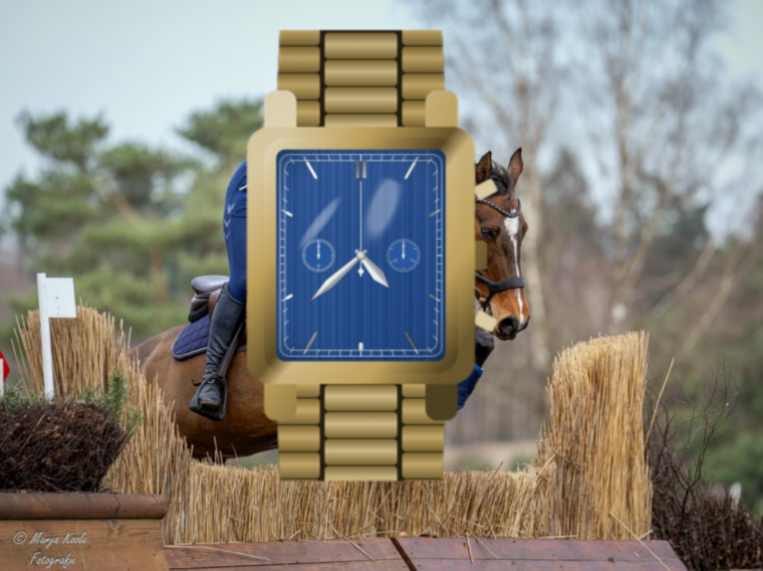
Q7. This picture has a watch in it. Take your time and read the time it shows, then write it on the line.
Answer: 4:38
